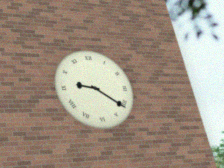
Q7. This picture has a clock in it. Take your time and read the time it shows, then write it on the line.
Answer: 9:21
